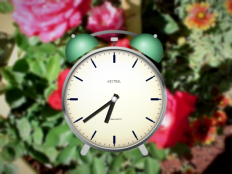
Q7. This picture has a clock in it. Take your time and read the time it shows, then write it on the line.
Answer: 6:39
